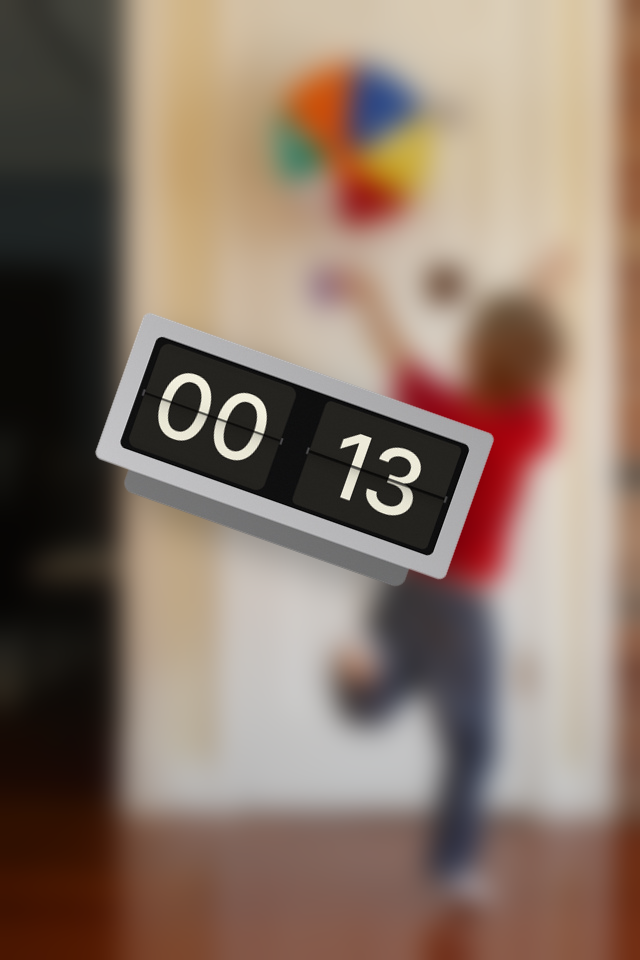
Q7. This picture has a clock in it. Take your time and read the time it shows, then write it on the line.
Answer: 0:13
